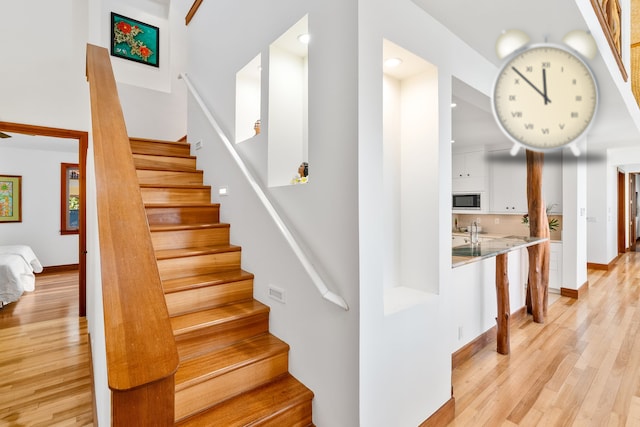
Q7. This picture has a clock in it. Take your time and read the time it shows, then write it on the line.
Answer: 11:52
